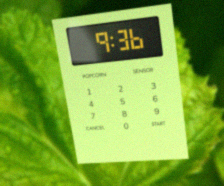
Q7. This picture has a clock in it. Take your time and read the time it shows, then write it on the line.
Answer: 9:36
